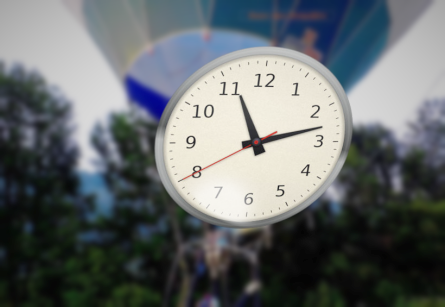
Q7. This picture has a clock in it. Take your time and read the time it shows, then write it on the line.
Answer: 11:12:40
